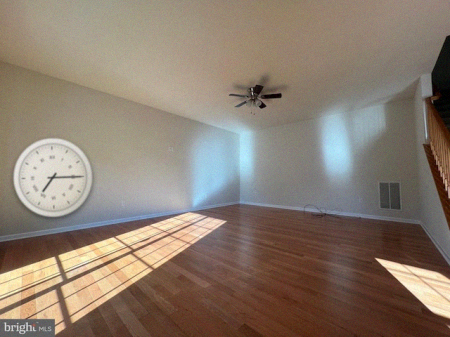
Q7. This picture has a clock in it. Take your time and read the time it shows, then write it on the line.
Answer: 7:15
